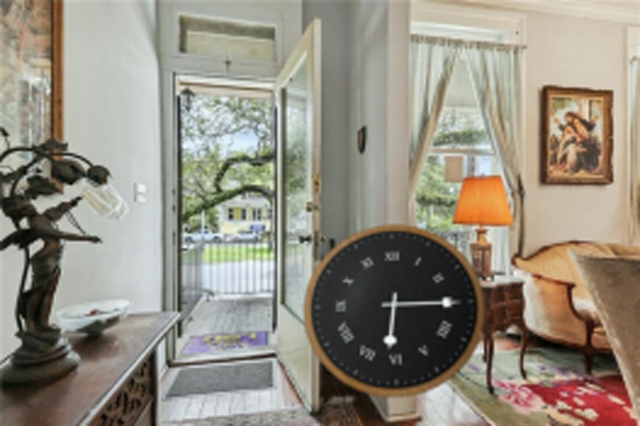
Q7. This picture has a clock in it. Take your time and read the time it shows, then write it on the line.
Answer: 6:15
